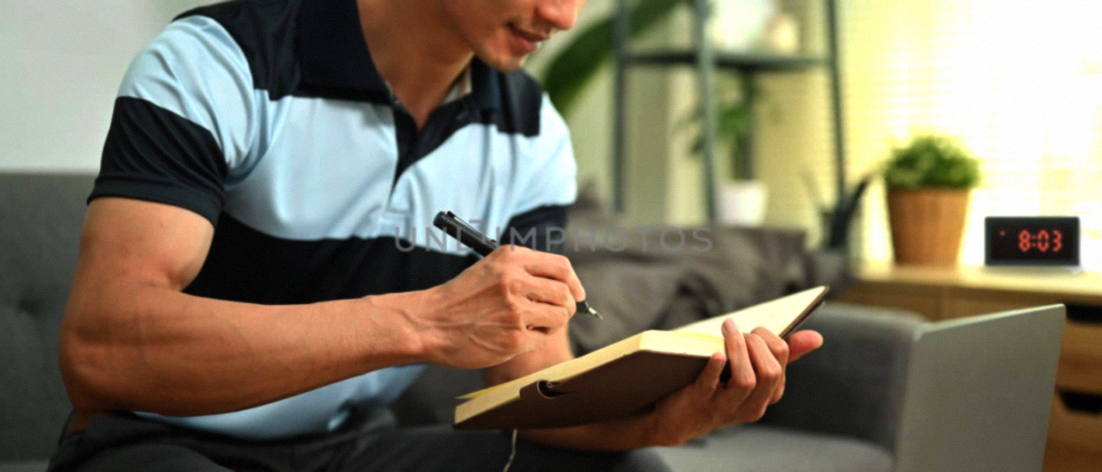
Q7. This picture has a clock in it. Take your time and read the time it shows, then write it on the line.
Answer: 8:03
